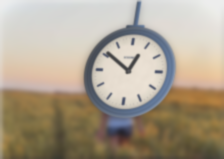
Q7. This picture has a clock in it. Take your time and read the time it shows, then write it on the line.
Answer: 12:51
